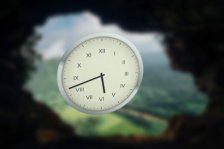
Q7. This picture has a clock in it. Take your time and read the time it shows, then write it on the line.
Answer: 5:42
